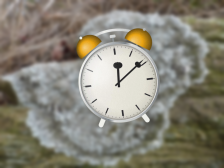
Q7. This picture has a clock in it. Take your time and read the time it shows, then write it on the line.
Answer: 12:09
